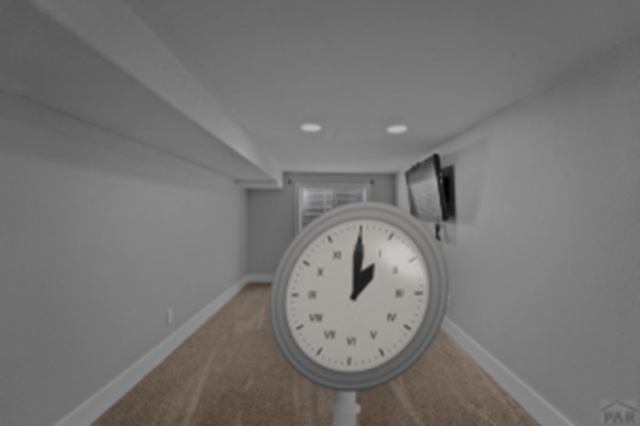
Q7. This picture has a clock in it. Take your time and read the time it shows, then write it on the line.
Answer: 1:00
